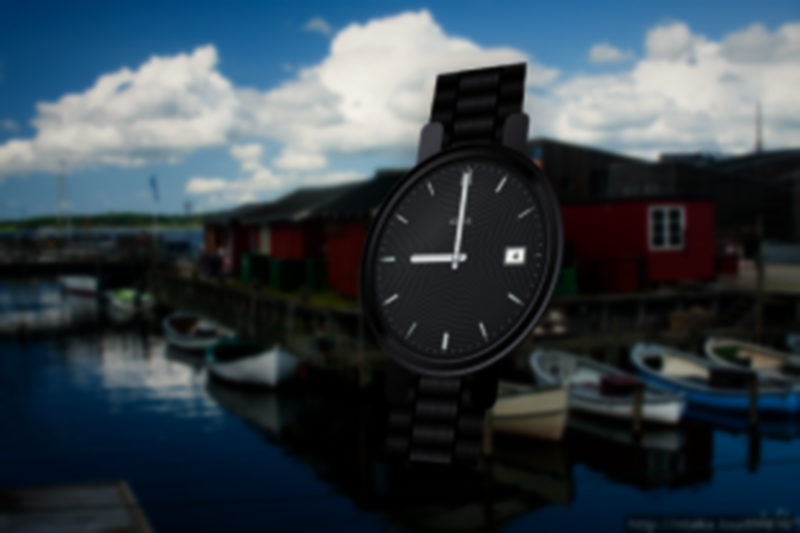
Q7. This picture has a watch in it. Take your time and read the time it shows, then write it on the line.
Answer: 9:00
